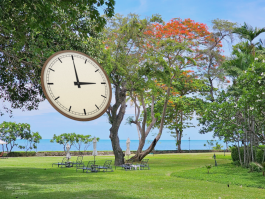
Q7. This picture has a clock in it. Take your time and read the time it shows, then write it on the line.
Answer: 3:00
